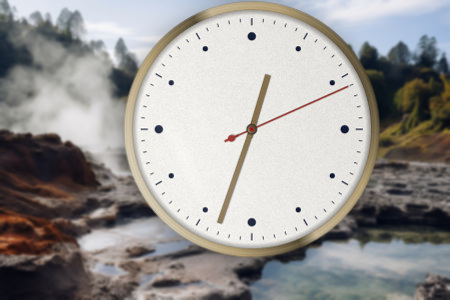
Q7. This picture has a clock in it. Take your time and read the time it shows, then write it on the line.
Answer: 12:33:11
